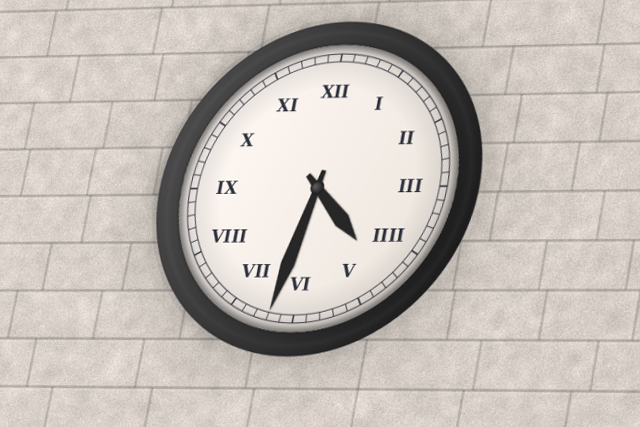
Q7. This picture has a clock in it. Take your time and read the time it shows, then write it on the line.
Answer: 4:32
